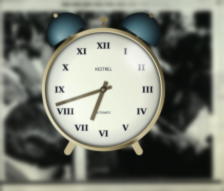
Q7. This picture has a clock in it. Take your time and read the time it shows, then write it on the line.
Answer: 6:42
